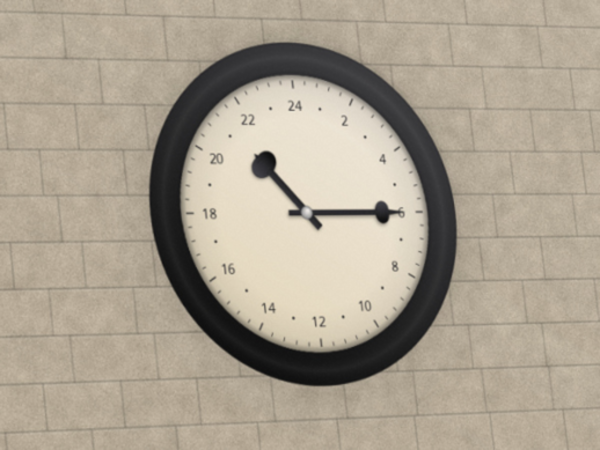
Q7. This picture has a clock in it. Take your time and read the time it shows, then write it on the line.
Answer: 21:15
